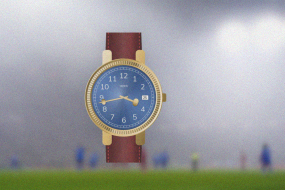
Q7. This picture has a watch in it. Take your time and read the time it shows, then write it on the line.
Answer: 3:43
